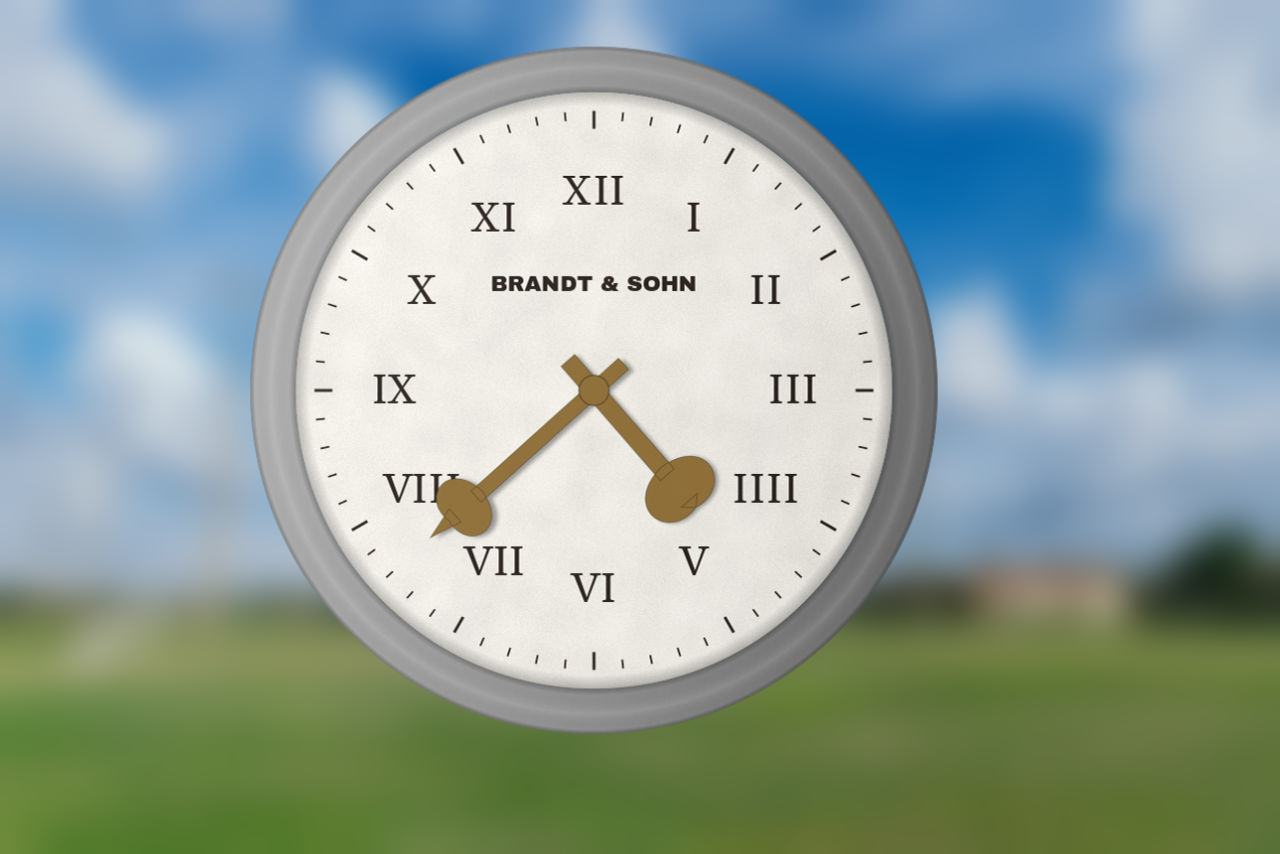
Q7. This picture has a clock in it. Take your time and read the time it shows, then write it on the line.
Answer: 4:38
